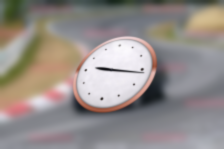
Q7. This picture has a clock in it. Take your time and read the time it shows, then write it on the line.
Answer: 9:16
